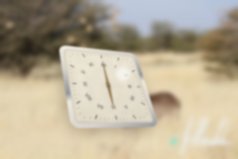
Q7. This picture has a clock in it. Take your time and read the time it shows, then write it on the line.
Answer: 6:00
